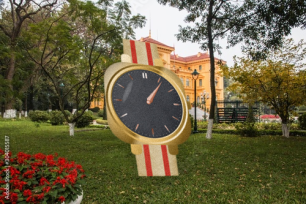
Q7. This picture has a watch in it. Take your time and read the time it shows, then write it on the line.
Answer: 1:06
